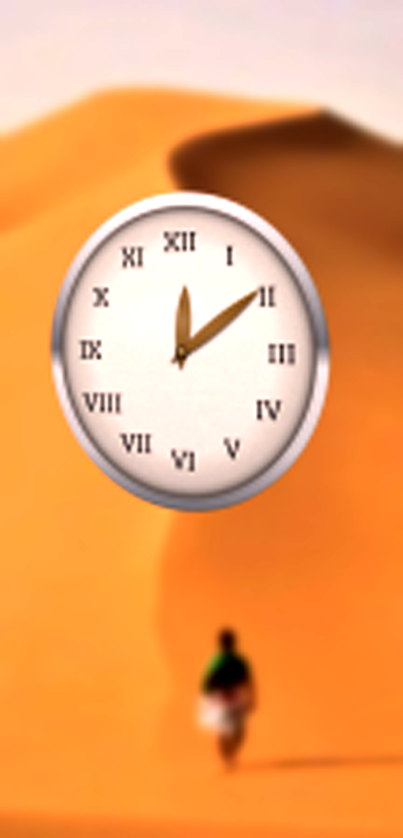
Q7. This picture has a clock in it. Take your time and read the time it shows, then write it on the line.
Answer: 12:09
